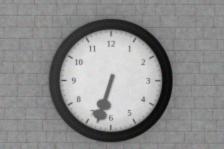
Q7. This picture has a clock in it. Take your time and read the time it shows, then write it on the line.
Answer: 6:33
